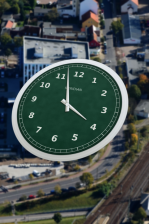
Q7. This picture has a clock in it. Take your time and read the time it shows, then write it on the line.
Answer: 3:57
